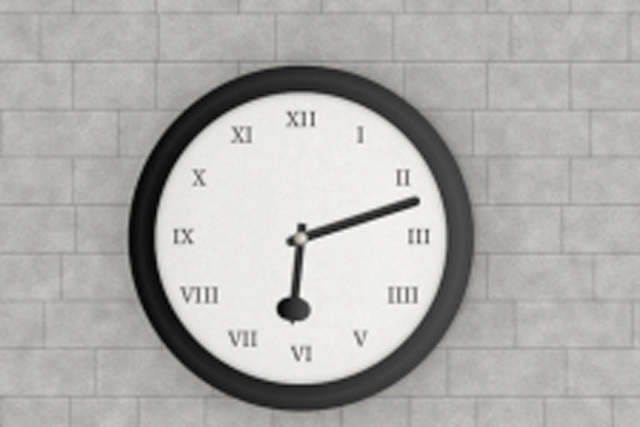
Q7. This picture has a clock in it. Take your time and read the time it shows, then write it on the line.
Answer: 6:12
